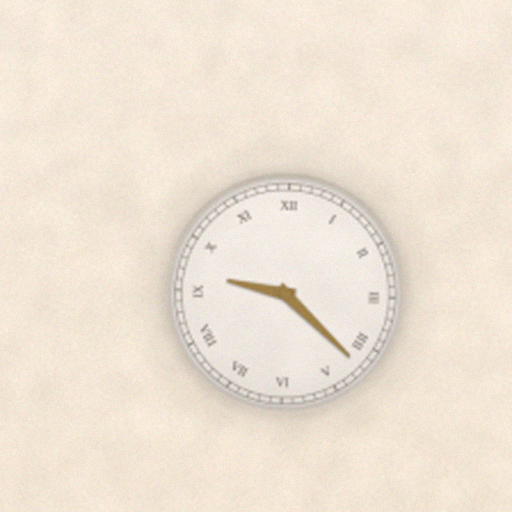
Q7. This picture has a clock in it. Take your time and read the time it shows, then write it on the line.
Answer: 9:22
